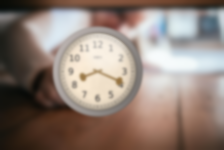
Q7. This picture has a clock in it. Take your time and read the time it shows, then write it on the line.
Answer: 8:19
